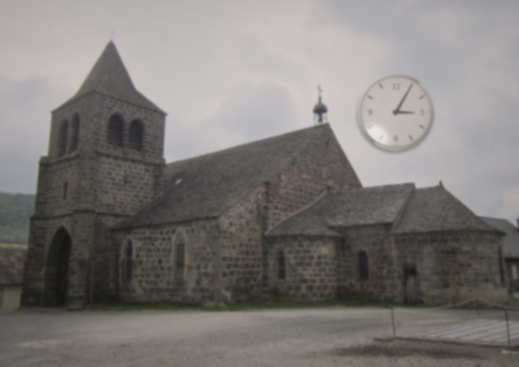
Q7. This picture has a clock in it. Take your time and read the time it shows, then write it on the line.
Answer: 3:05
